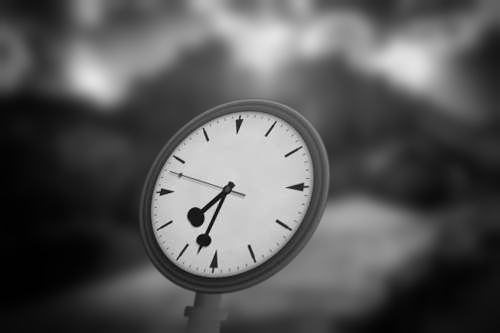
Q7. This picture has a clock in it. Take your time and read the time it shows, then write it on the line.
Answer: 7:32:48
